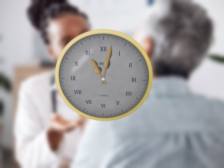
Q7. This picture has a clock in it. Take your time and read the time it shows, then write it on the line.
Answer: 11:02
